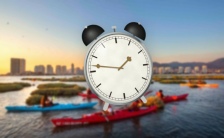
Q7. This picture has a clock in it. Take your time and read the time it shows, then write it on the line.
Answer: 1:47
